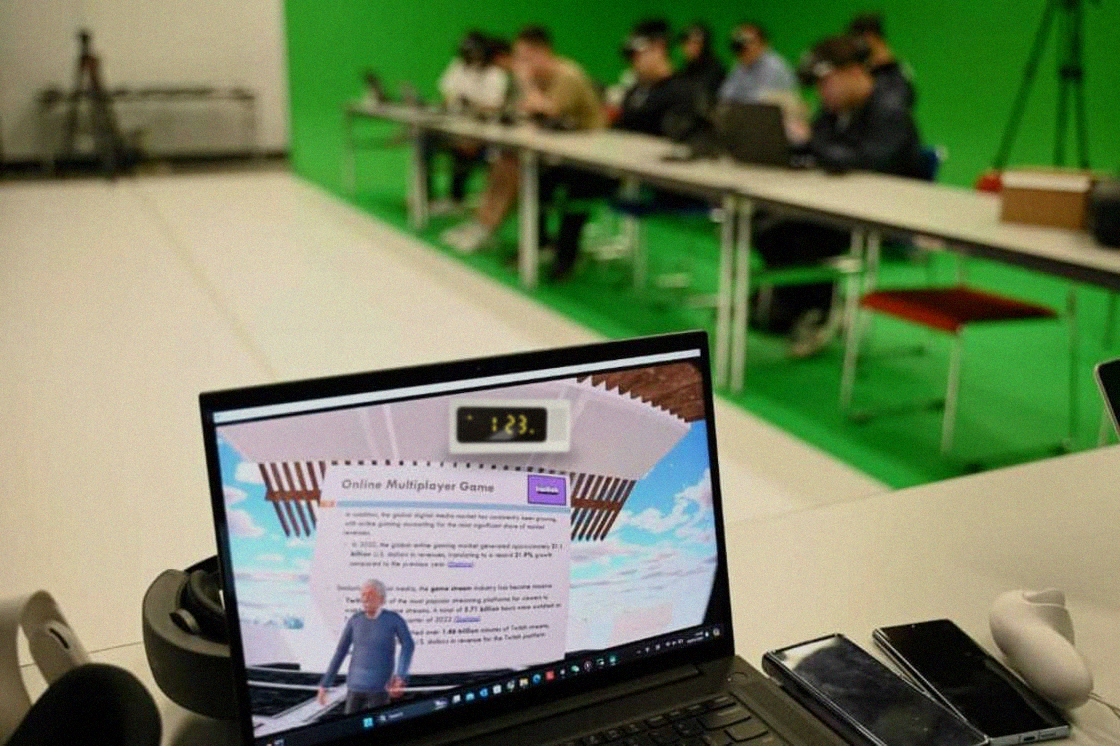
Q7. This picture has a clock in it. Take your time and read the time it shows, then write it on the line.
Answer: 1:23
